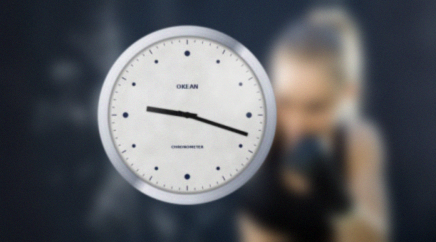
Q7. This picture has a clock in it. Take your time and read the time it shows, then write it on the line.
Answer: 9:18
